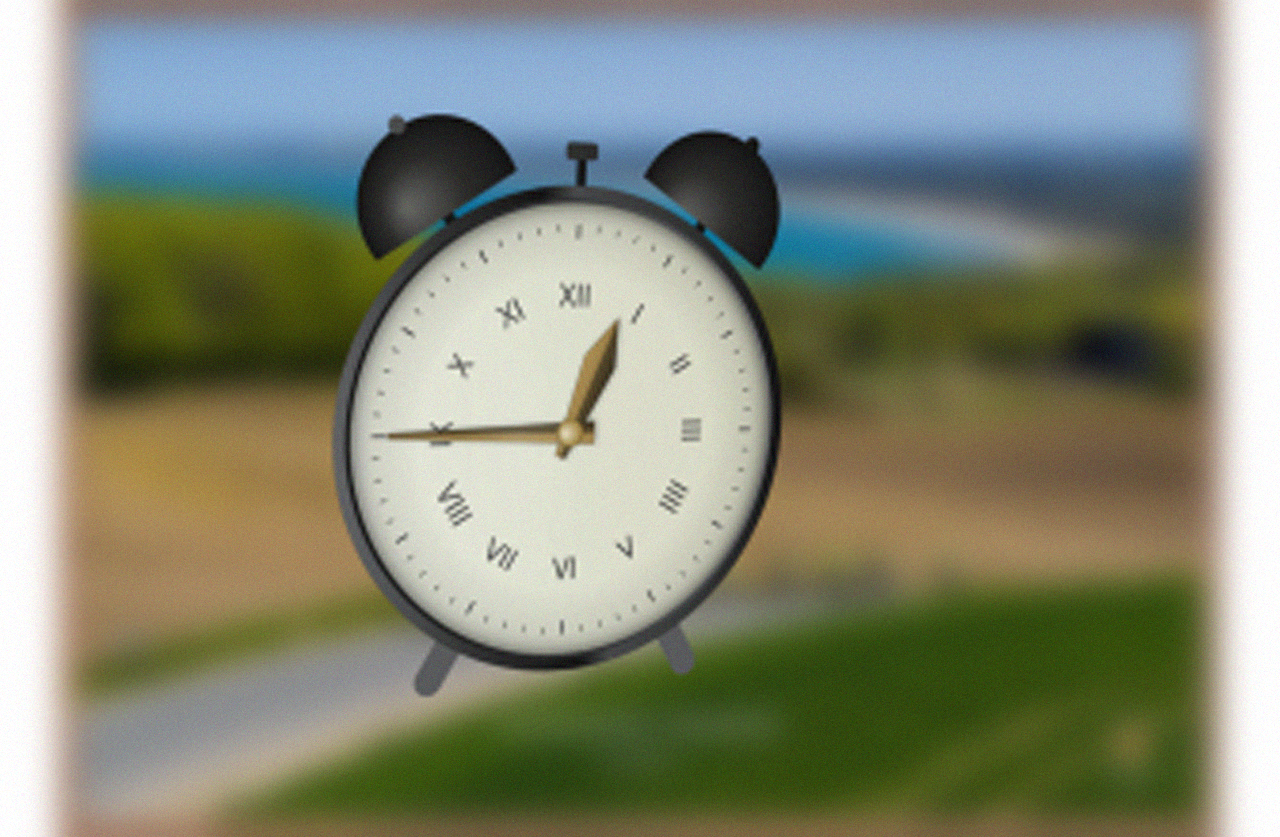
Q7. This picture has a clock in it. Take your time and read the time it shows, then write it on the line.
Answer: 12:45
